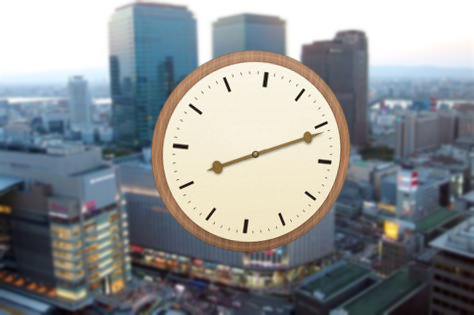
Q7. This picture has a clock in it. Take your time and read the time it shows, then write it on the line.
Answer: 8:11
